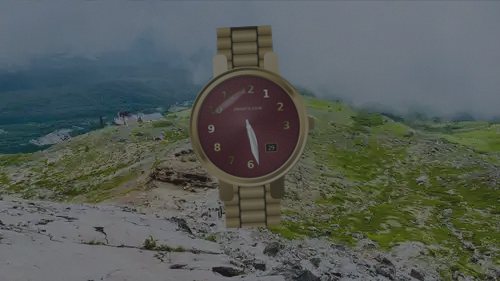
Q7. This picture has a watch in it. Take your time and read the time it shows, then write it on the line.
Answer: 5:28
